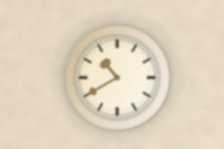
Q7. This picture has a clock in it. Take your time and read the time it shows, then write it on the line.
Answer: 10:40
